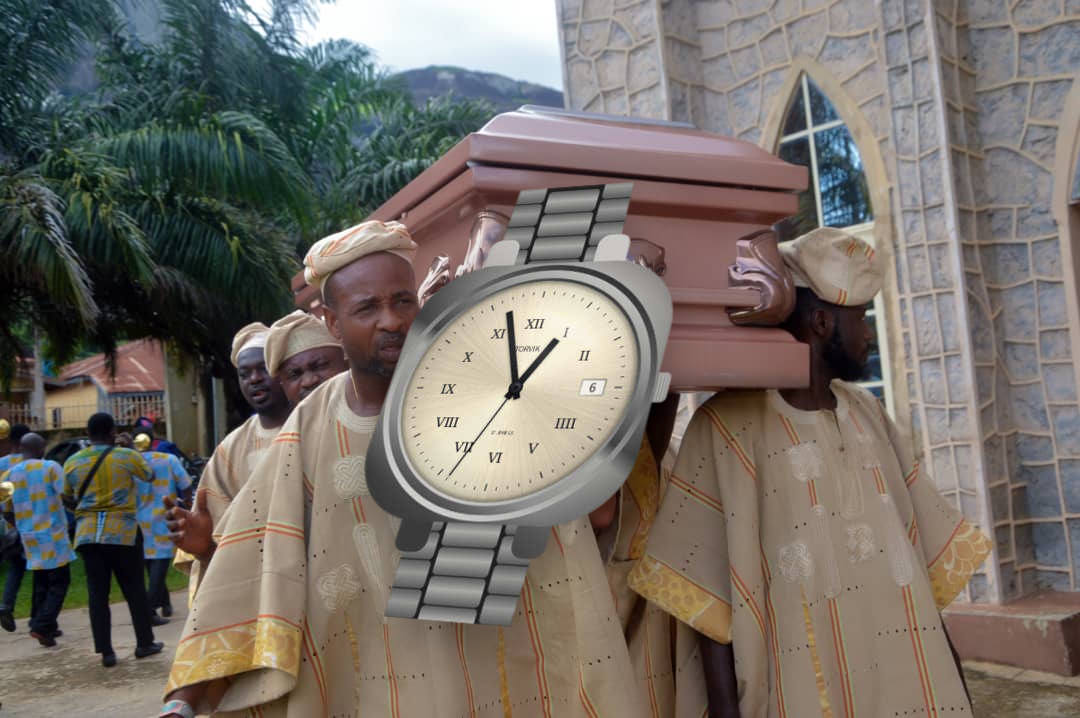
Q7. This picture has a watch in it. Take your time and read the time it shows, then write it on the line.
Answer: 12:56:34
